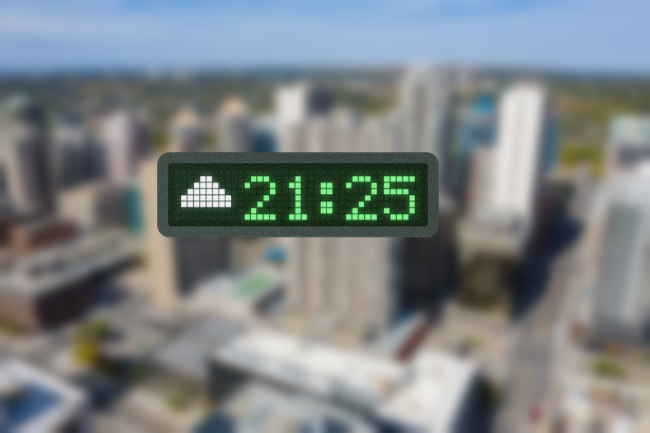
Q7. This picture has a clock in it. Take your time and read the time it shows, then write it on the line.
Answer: 21:25
